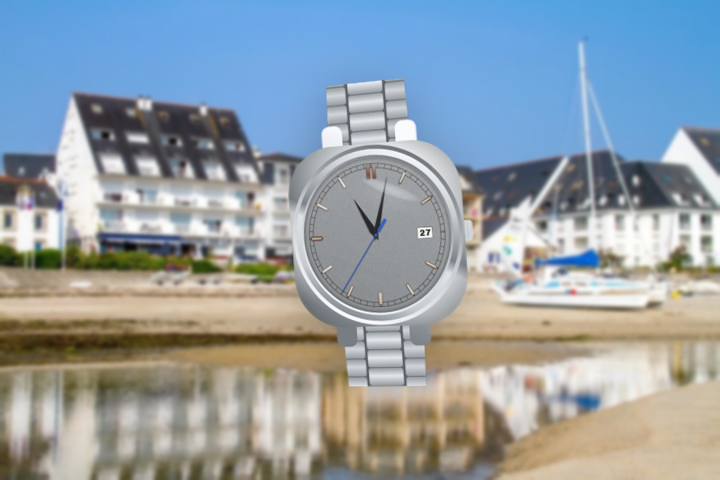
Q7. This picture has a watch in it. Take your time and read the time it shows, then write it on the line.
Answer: 11:02:36
